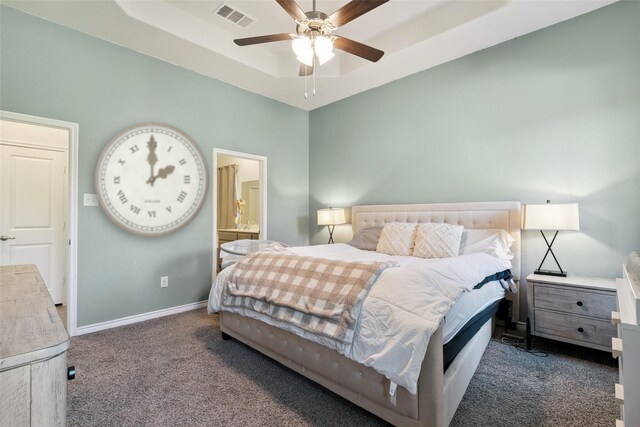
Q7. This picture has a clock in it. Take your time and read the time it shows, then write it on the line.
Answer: 2:00
